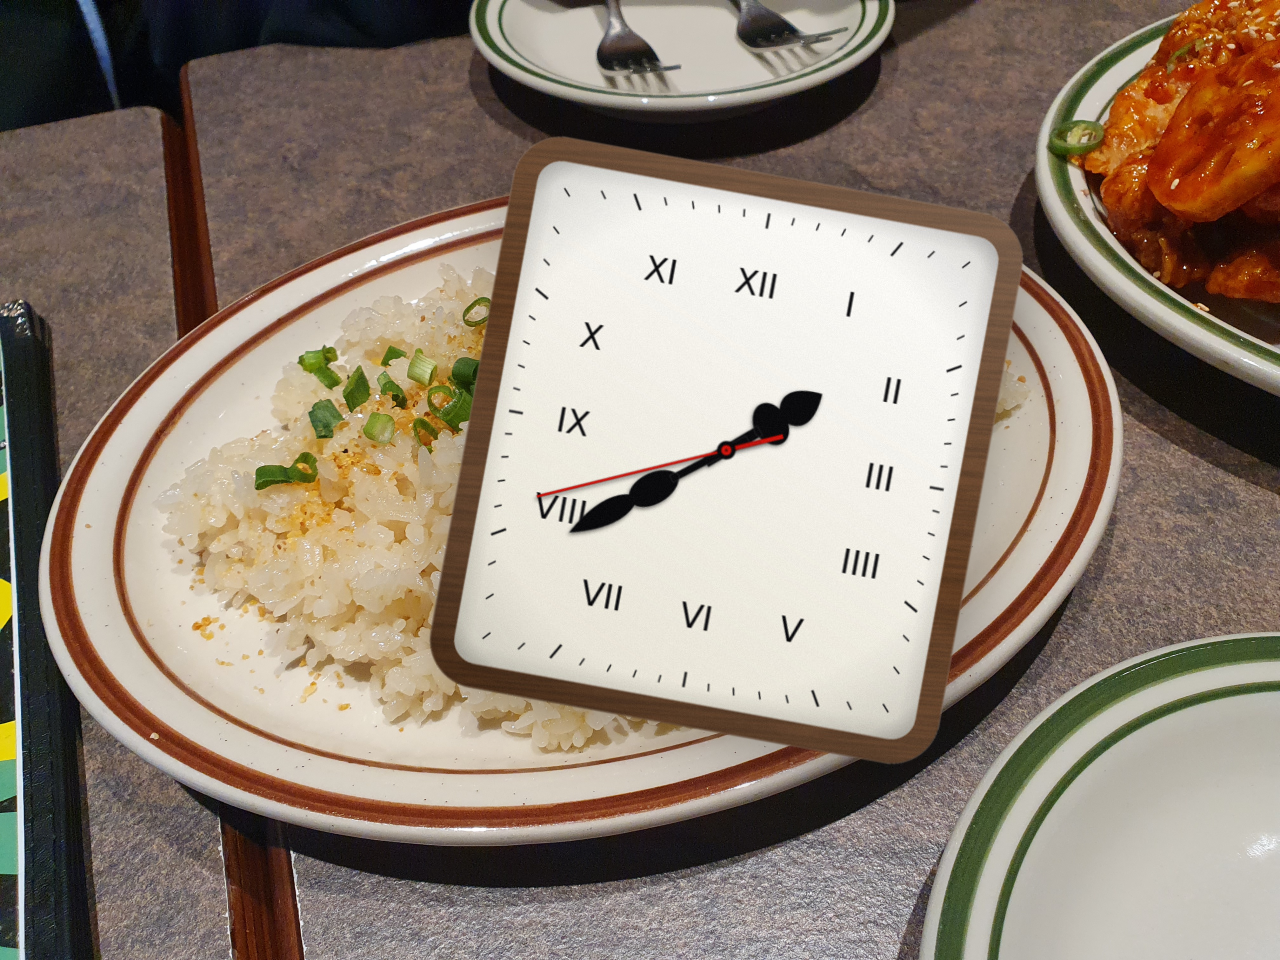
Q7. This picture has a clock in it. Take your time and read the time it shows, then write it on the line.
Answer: 1:38:41
